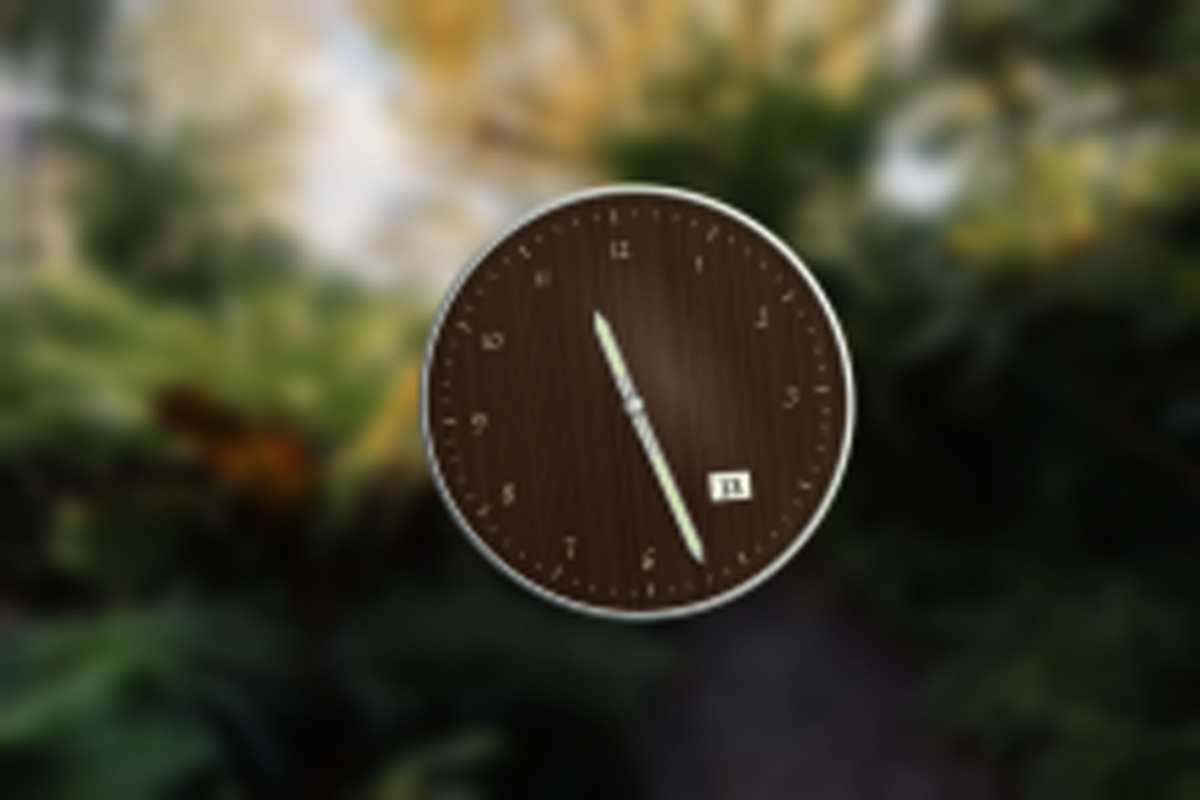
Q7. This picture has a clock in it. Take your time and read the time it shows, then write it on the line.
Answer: 11:27
